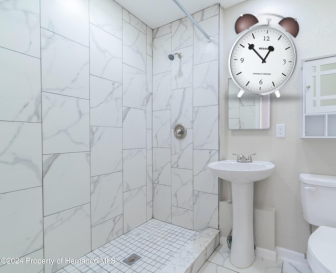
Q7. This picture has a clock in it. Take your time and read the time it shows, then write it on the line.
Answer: 12:52
